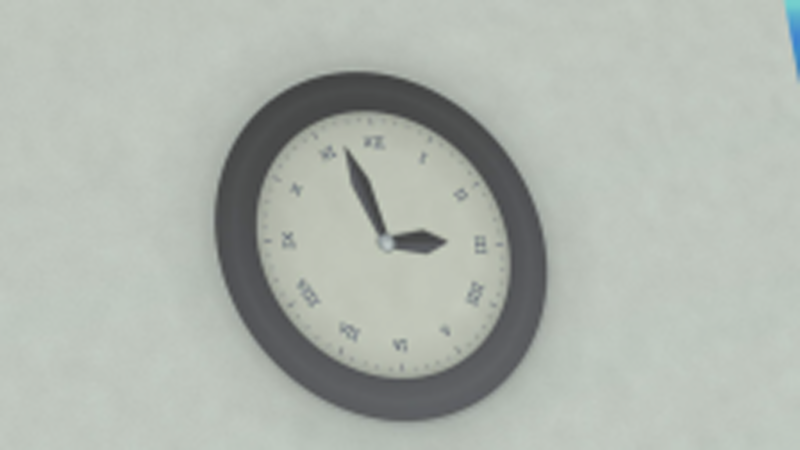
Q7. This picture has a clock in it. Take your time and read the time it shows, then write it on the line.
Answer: 2:57
